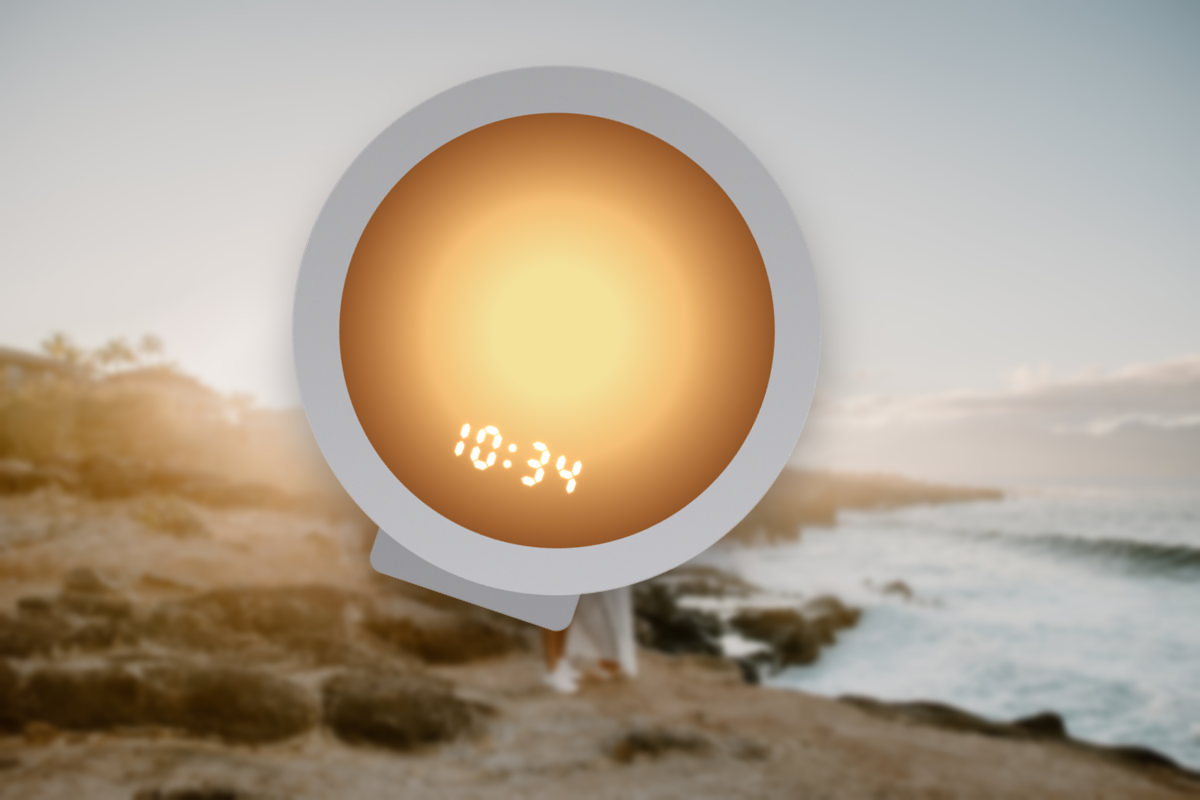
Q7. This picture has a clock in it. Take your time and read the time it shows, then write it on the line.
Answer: 10:34
